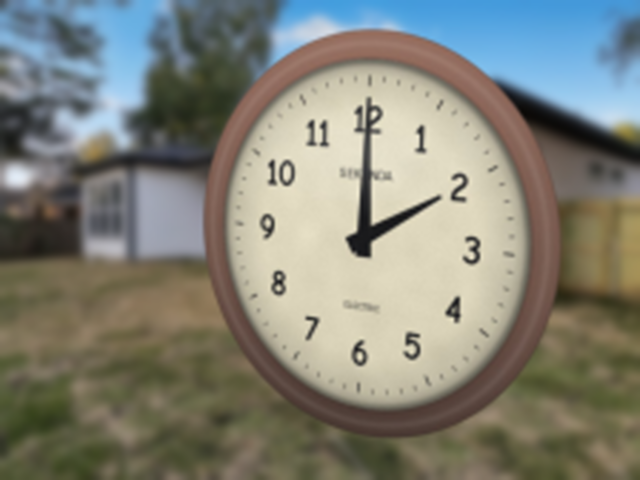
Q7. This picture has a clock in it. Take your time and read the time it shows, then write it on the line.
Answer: 2:00
